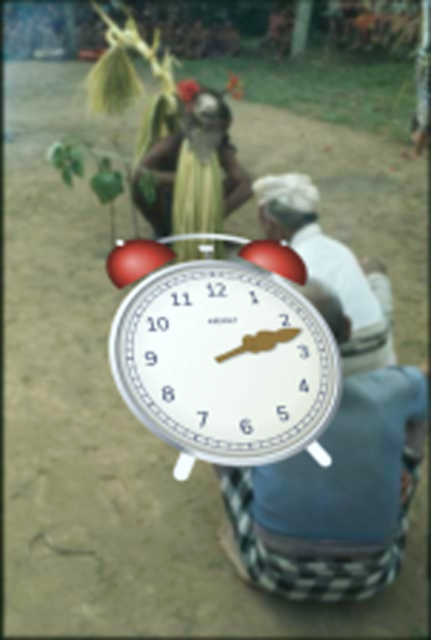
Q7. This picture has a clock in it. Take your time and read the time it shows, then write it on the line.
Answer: 2:12
